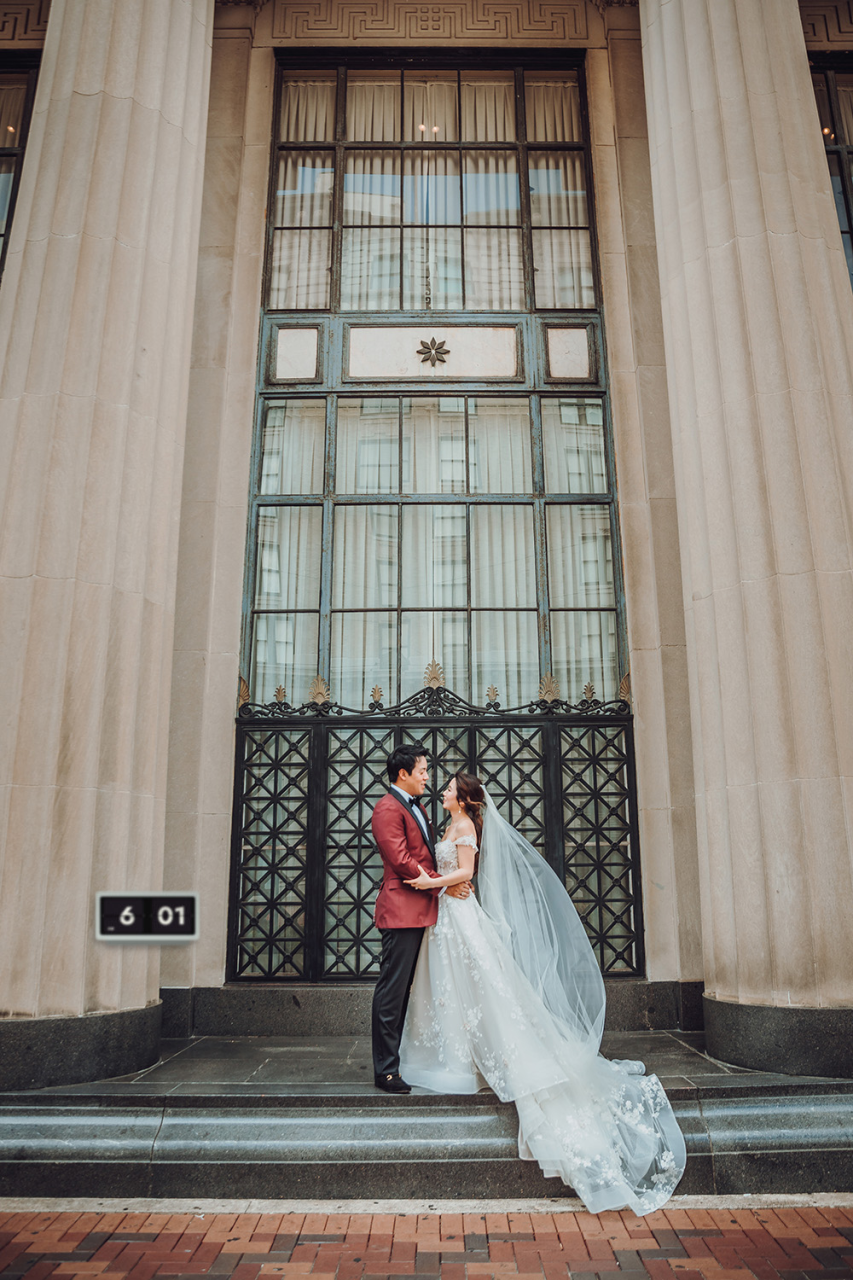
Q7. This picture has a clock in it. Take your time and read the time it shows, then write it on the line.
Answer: 6:01
